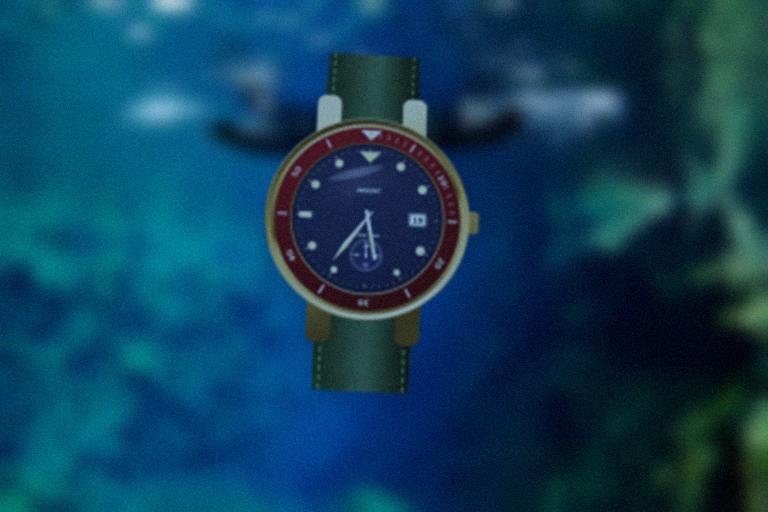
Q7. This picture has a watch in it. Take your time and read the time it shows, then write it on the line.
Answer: 5:36
